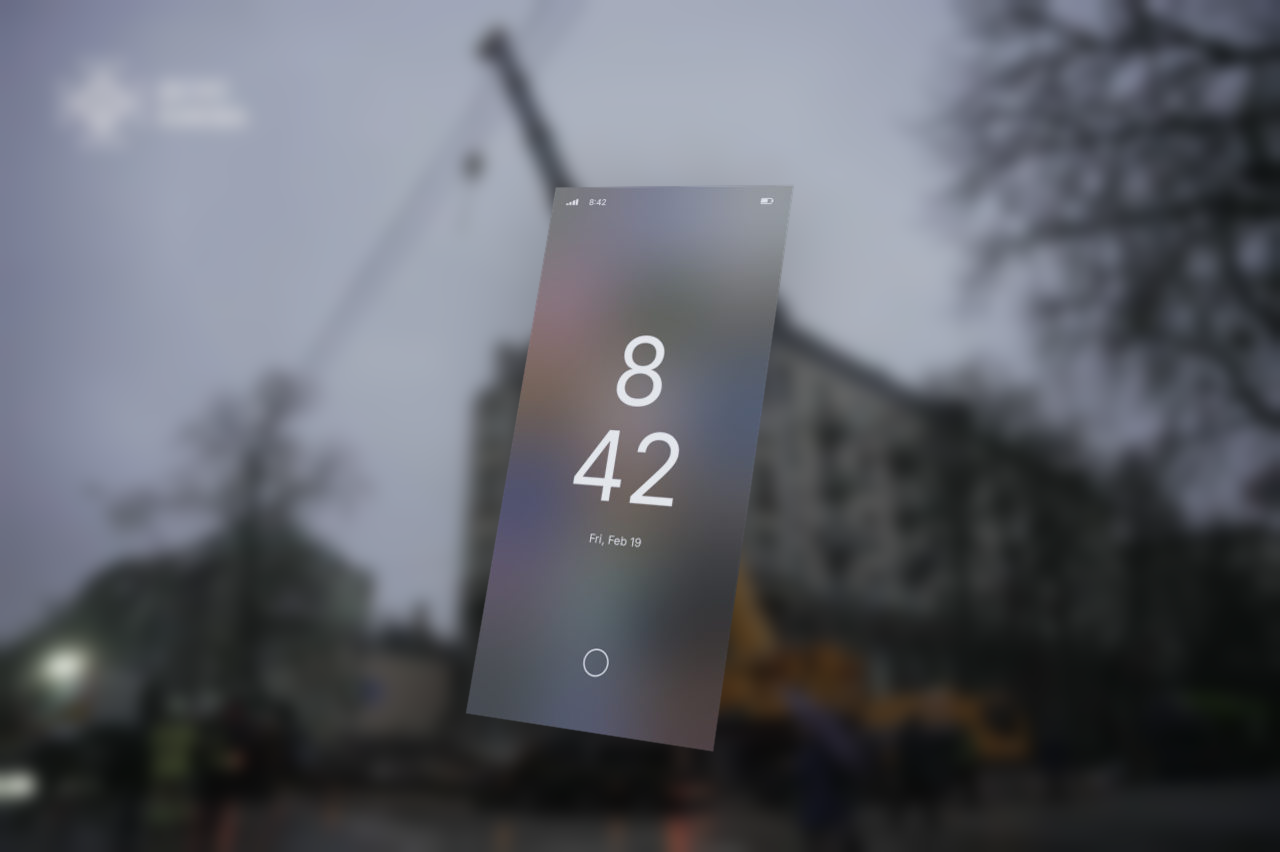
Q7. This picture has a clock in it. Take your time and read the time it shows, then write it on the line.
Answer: 8:42
